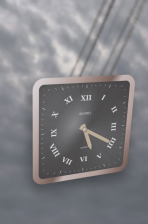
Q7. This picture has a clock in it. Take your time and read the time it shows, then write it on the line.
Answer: 5:20
